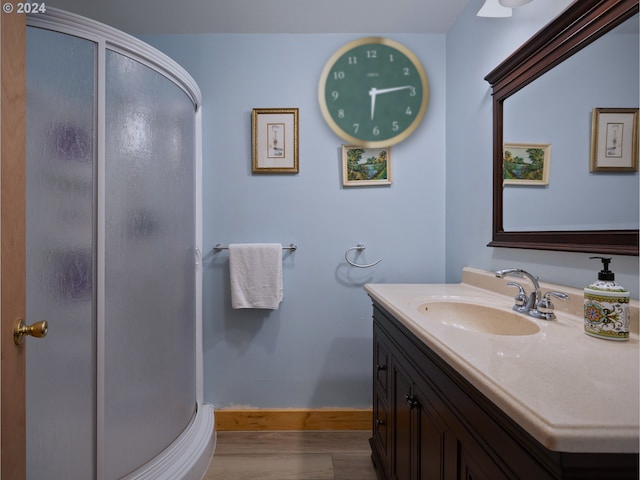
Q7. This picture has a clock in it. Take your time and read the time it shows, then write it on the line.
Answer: 6:14
